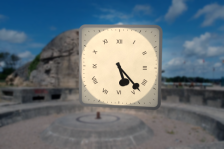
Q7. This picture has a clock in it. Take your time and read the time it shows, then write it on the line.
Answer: 5:23
